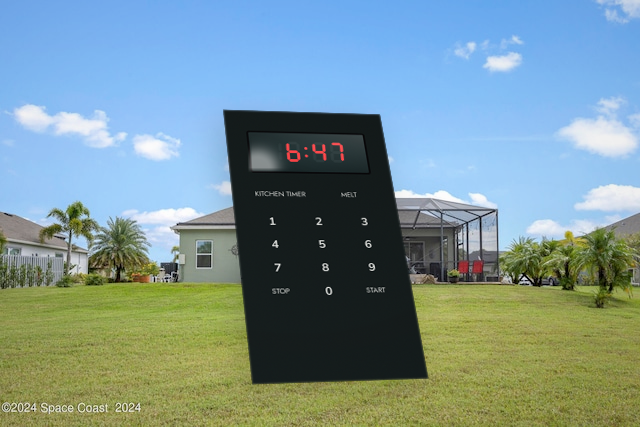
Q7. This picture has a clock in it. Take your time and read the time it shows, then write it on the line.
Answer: 6:47
